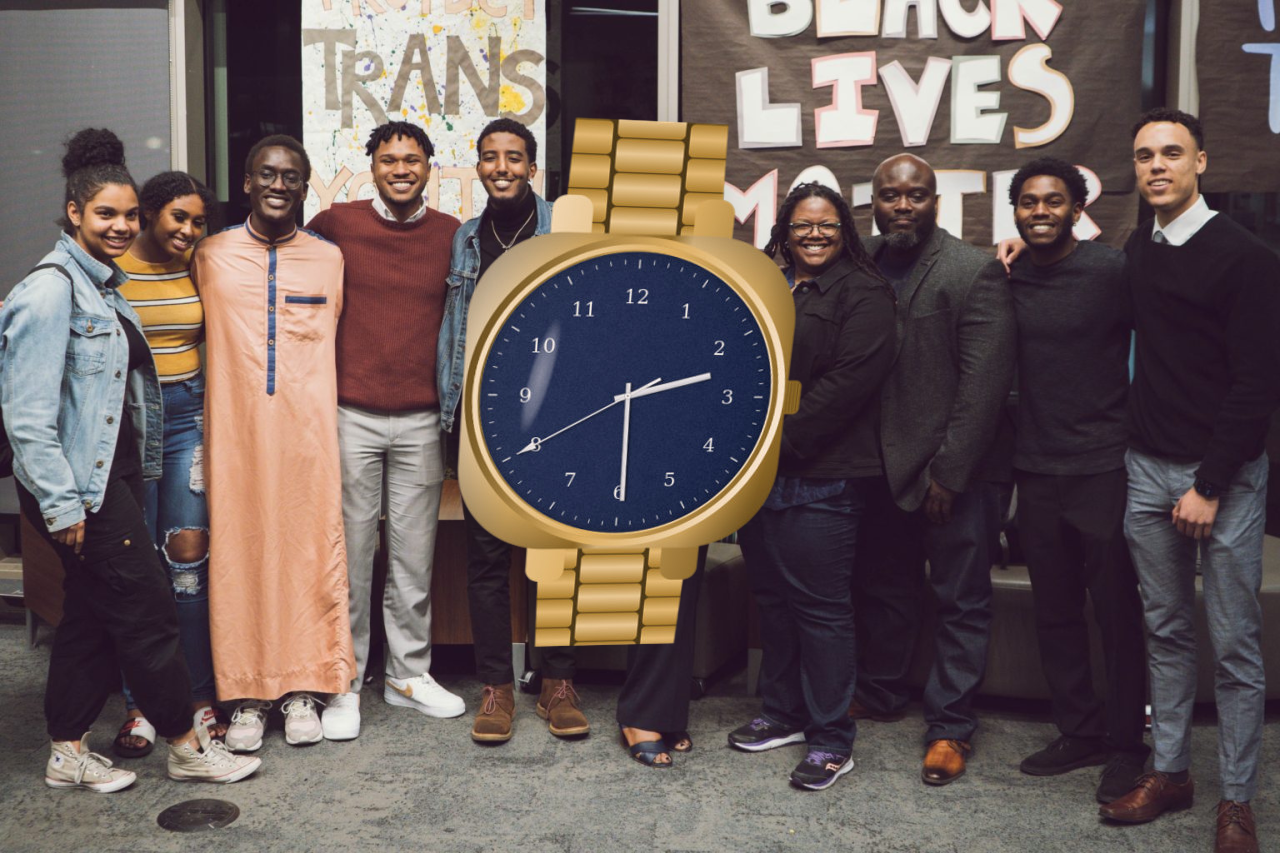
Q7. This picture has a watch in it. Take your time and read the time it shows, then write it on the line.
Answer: 2:29:40
